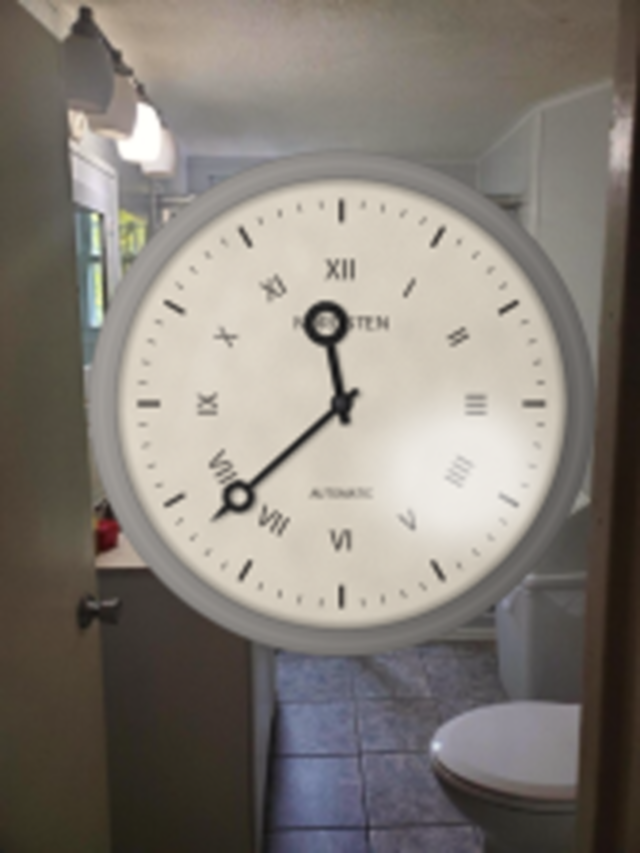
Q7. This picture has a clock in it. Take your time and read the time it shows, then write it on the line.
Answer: 11:38
